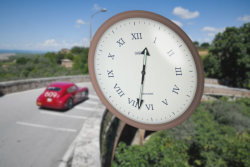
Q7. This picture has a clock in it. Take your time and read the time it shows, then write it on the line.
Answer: 12:33
